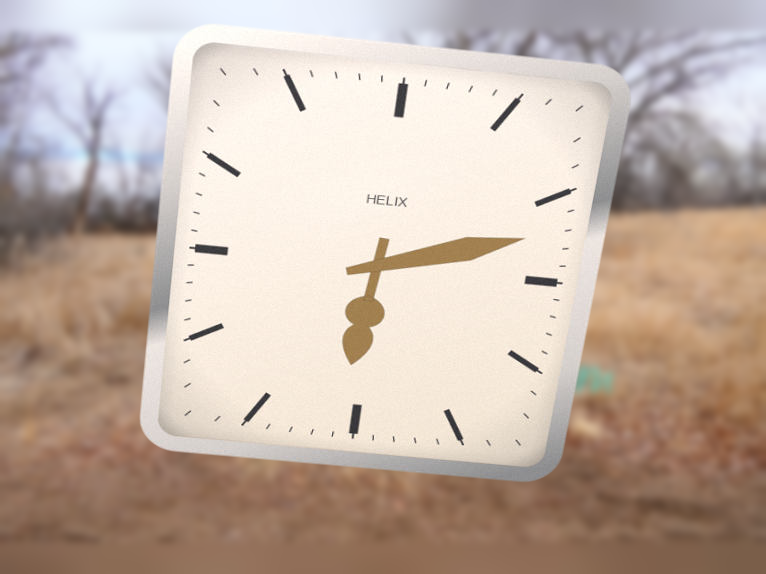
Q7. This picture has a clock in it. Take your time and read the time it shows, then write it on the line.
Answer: 6:12
